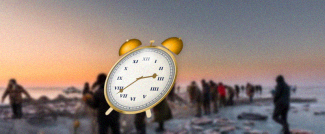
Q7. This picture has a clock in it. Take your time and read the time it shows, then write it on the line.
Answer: 2:38
